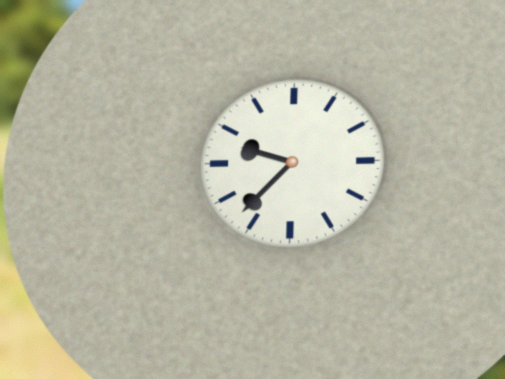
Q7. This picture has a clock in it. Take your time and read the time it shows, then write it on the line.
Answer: 9:37
